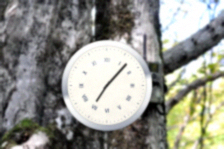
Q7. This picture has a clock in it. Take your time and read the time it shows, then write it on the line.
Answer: 7:07
